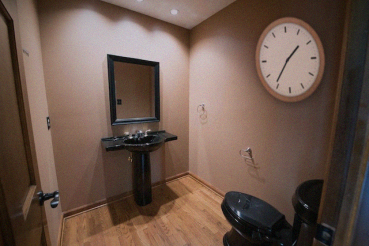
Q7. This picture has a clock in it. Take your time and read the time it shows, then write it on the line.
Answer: 1:36
